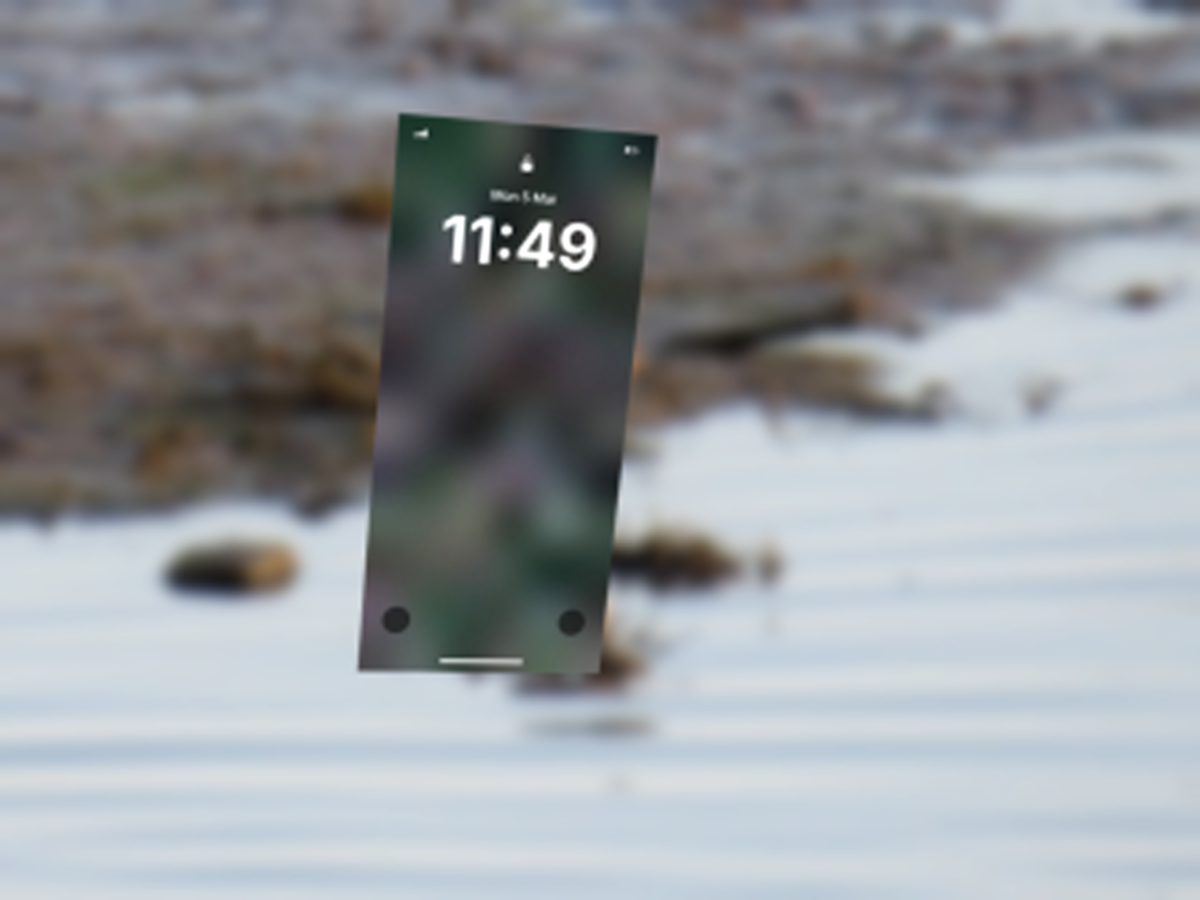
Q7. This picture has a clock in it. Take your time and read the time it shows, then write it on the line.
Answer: 11:49
